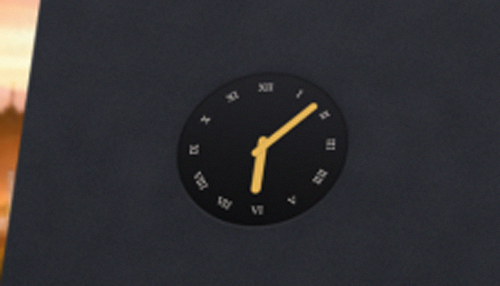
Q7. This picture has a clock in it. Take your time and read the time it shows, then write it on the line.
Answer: 6:08
